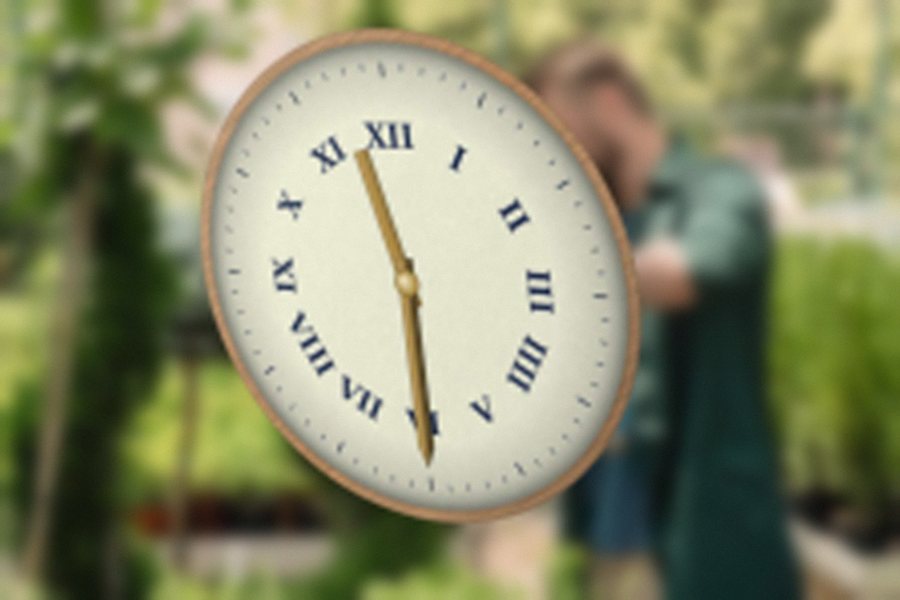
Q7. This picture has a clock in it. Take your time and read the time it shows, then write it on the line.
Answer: 11:30
